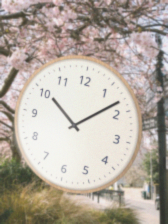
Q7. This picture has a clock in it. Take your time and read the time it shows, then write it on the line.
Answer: 10:08
